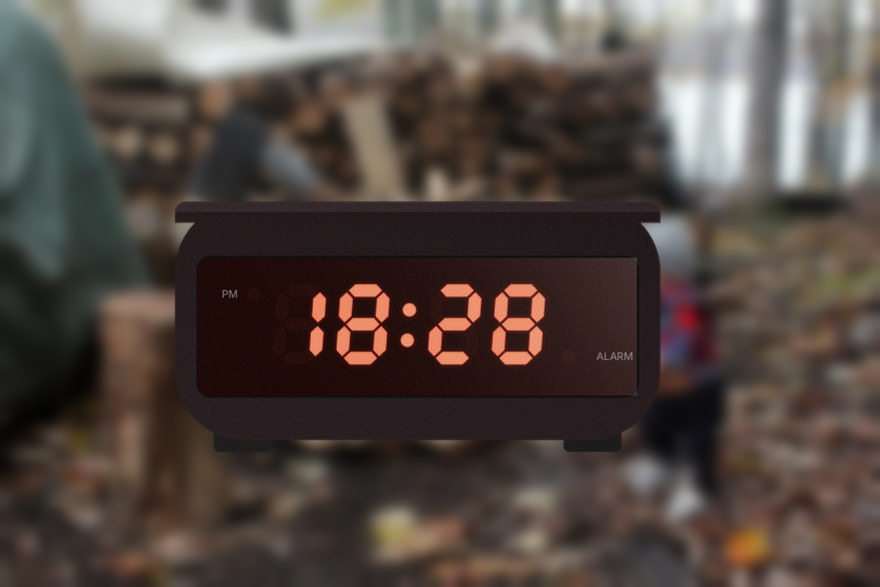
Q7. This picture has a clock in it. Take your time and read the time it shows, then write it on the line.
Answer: 18:28
